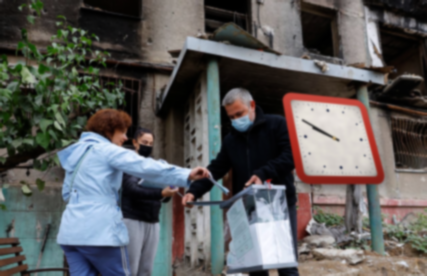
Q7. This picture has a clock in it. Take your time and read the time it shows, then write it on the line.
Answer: 9:50
